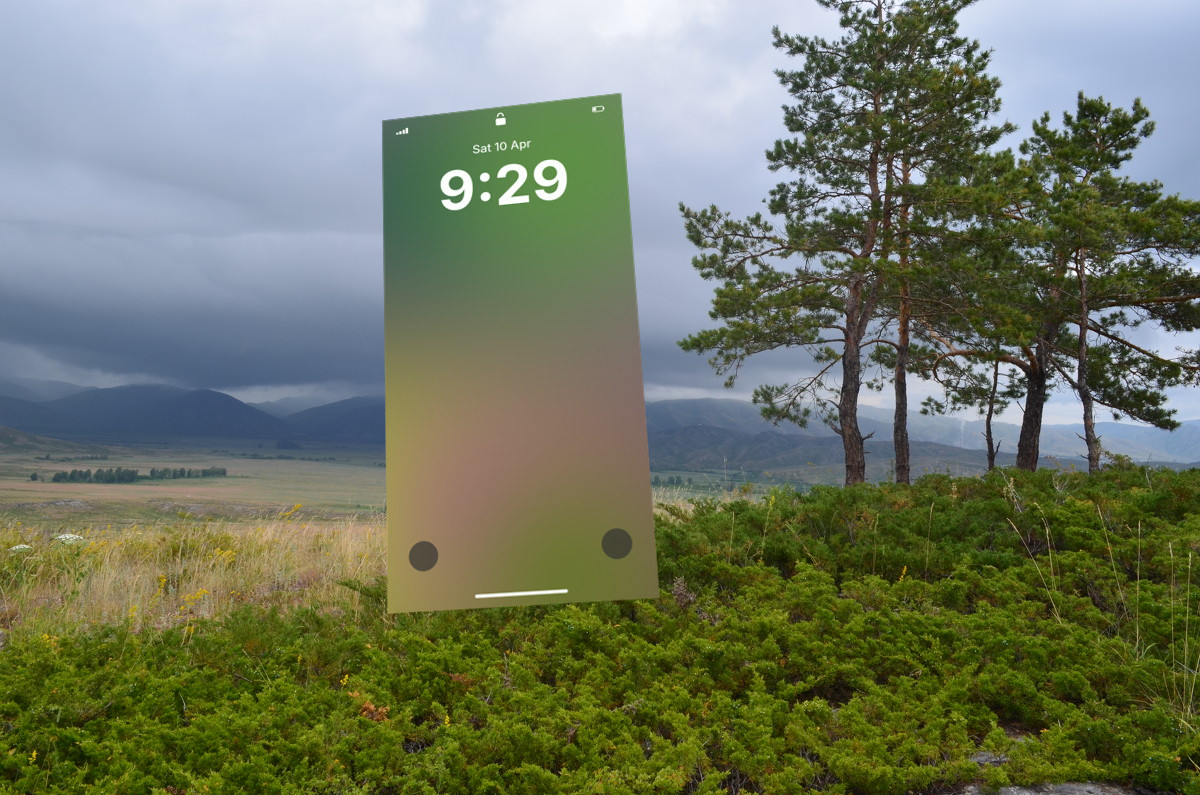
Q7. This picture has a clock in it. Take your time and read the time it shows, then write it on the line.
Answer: 9:29
